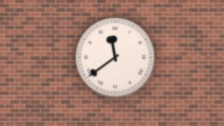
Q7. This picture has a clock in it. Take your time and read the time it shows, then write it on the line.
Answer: 11:39
